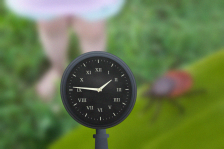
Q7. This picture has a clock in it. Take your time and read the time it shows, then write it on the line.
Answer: 1:46
